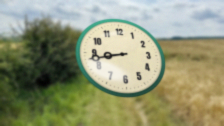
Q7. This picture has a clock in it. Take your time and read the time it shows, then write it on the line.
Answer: 8:43
